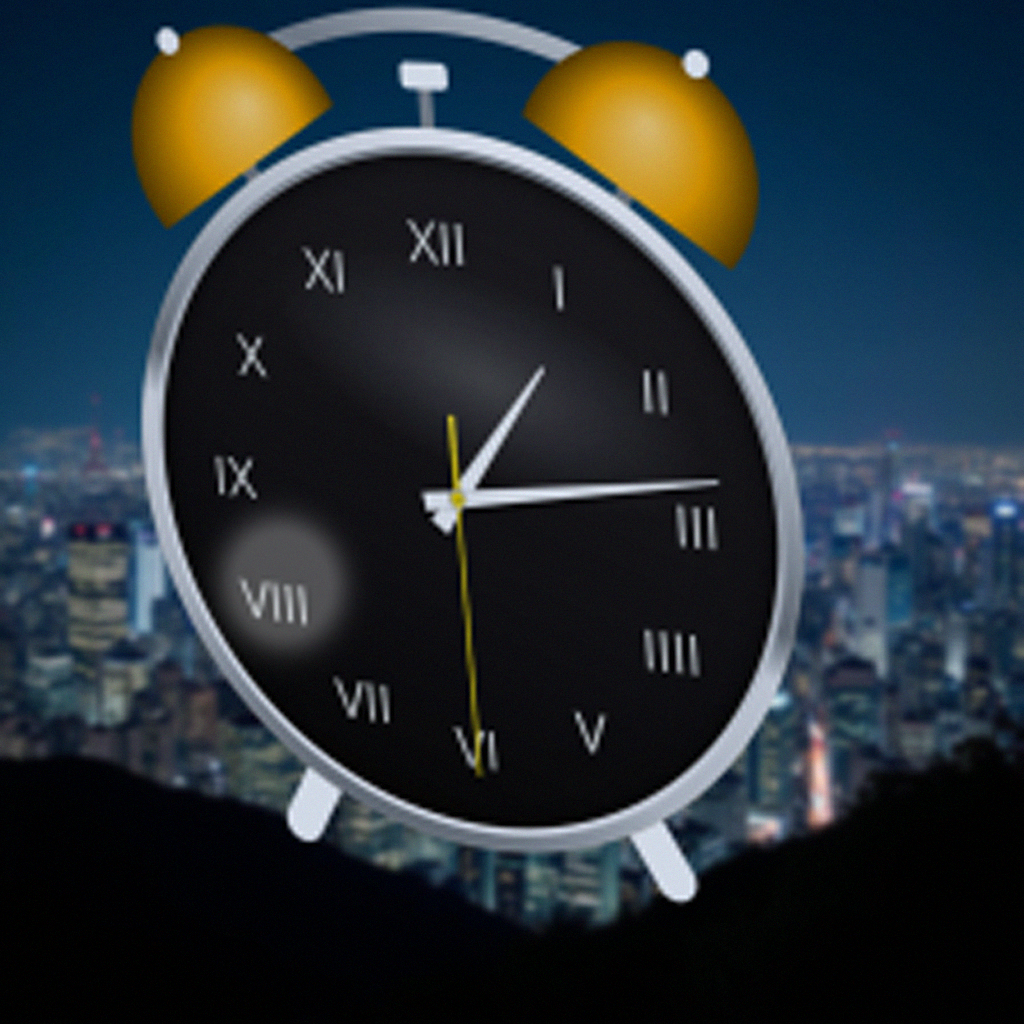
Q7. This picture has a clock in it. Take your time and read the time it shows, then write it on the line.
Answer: 1:13:30
